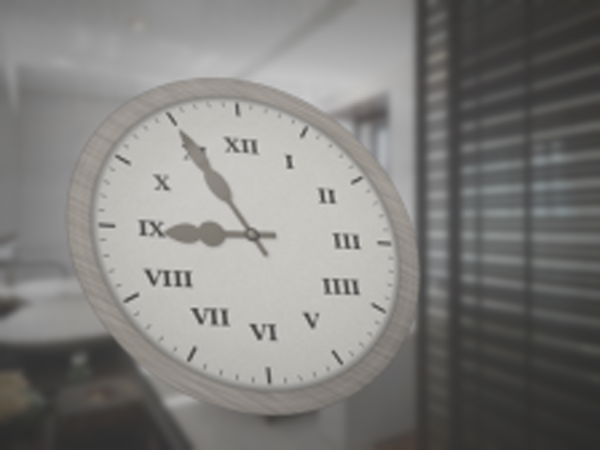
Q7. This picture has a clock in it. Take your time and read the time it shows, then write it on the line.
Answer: 8:55
